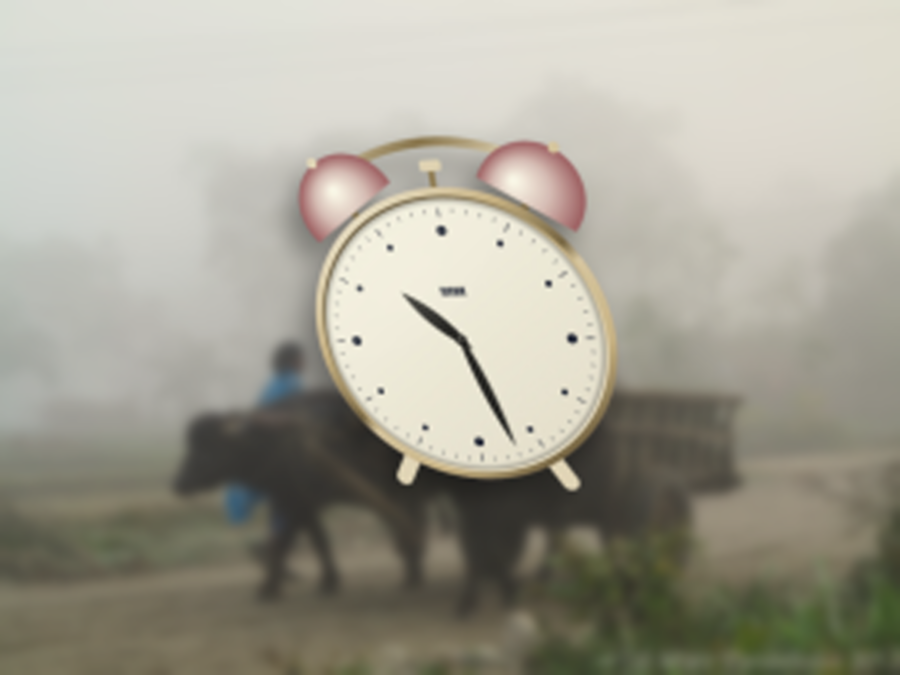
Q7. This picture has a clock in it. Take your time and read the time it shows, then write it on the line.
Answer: 10:27
